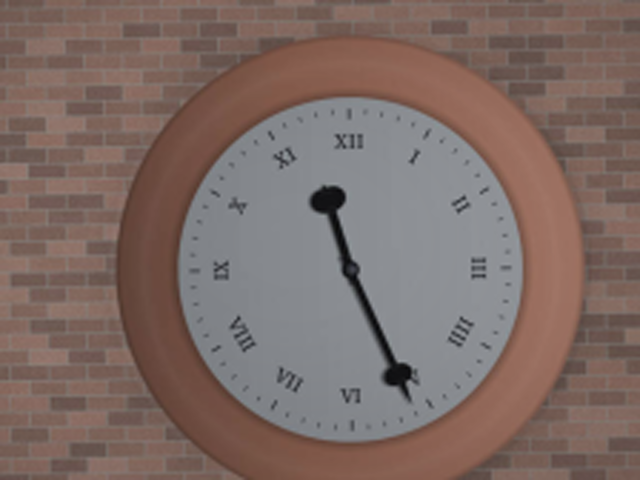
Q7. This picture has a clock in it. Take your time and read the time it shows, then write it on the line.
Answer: 11:26
